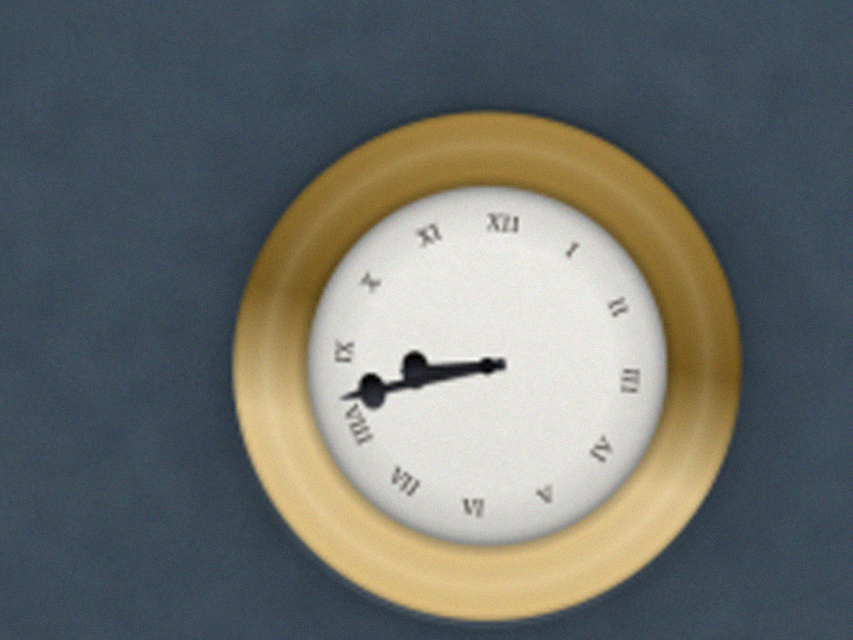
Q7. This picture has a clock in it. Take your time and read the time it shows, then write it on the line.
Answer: 8:42
